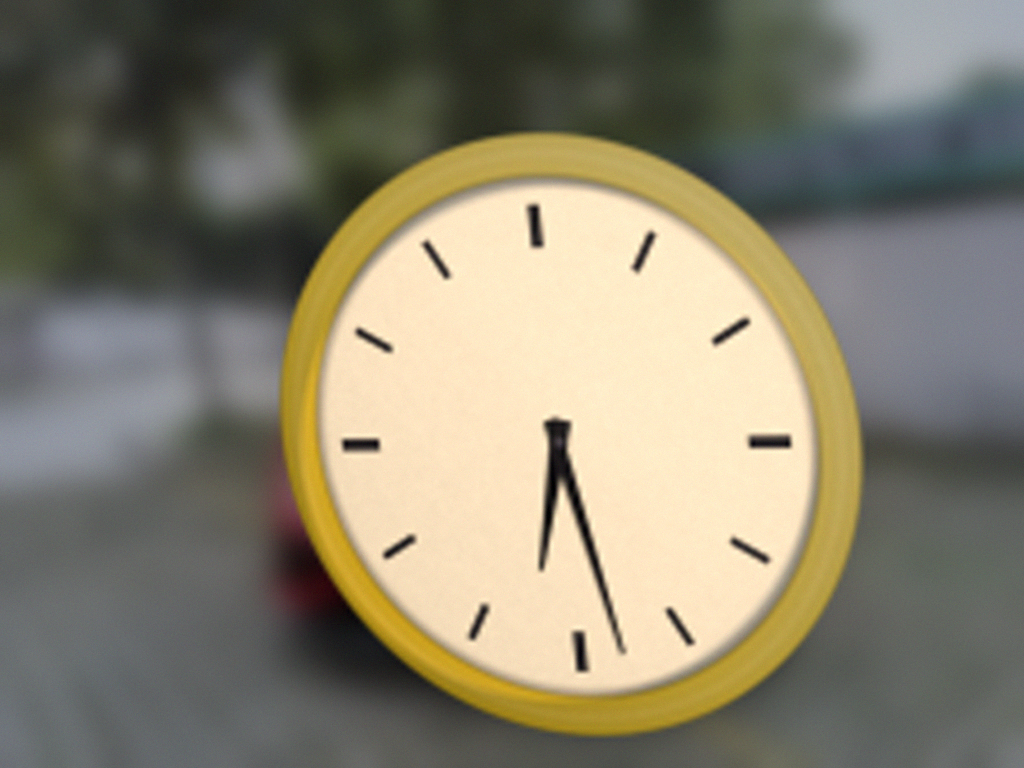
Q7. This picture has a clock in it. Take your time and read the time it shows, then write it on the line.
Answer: 6:28
